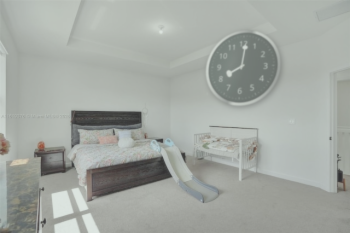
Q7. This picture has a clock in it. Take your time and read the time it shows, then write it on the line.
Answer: 8:01
